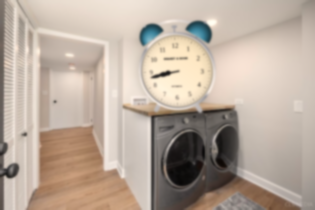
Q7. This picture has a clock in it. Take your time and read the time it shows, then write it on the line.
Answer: 8:43
